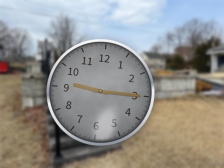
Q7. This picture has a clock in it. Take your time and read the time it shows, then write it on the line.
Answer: 9:15
